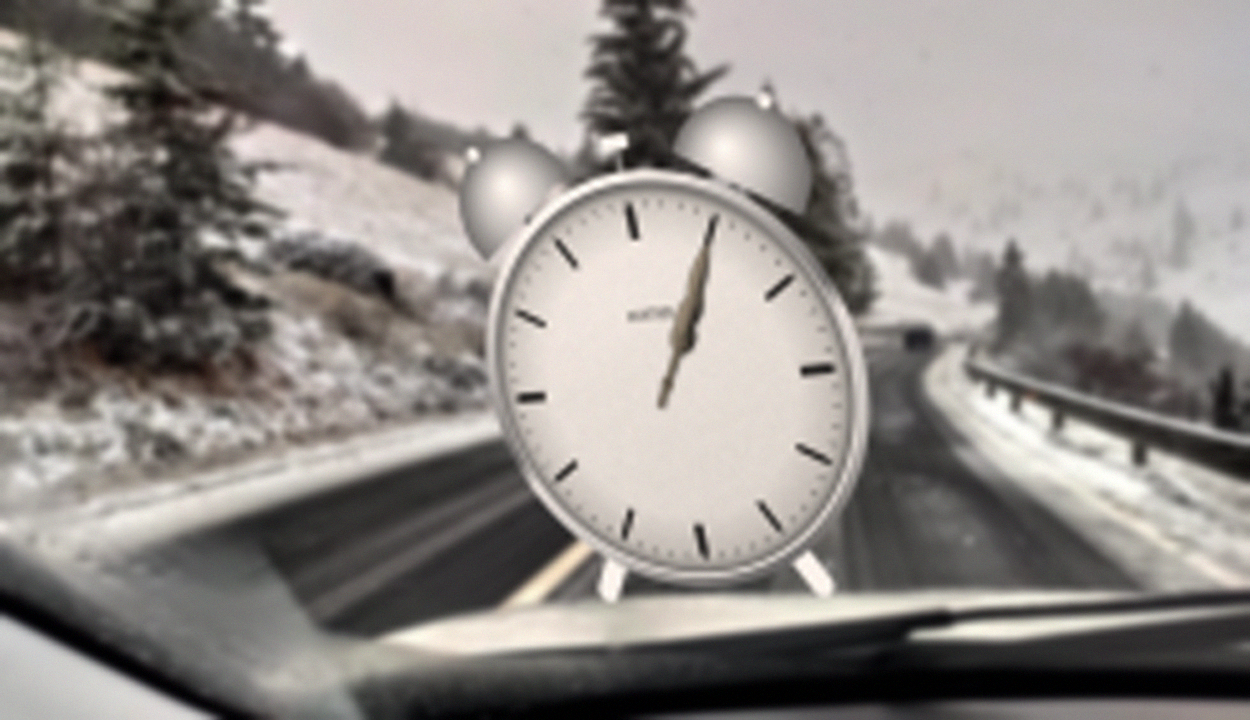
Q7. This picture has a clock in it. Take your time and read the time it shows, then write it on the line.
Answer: 1:05
